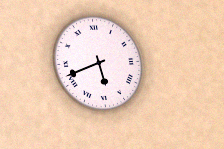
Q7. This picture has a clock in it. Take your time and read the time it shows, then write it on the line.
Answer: 5:42
